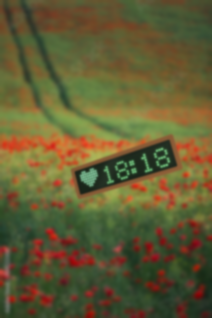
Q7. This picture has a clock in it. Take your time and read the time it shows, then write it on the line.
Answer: 18:18
